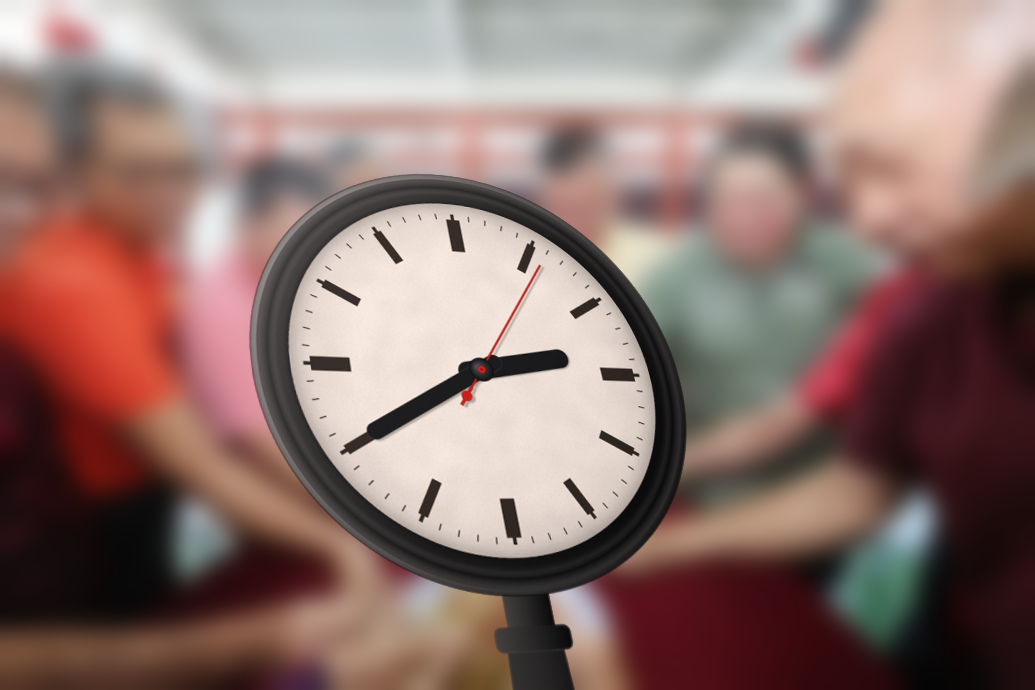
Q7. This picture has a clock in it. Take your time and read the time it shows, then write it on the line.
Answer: 2:40:06
